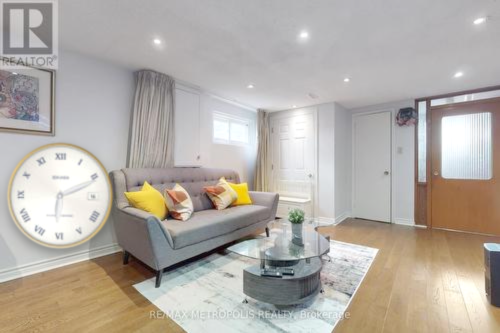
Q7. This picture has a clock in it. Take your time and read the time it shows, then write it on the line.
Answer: 6:11
